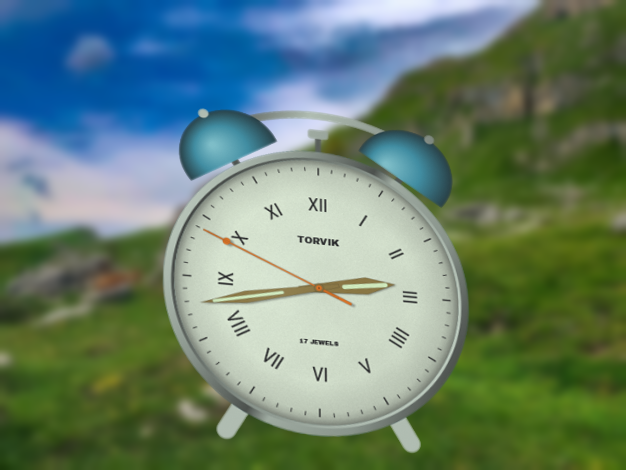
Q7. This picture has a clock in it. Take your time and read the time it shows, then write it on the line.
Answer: 2:42:49
